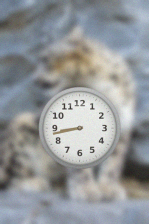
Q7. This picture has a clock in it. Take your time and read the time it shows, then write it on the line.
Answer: 8:43
